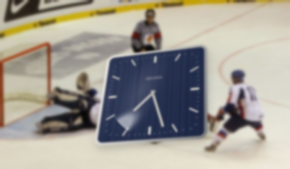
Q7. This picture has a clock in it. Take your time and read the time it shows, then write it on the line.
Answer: 7:27
